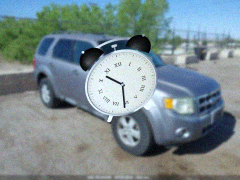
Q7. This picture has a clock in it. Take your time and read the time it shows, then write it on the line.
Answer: 10:31
